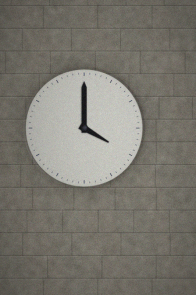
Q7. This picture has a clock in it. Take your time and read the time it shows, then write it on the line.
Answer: 4:00
